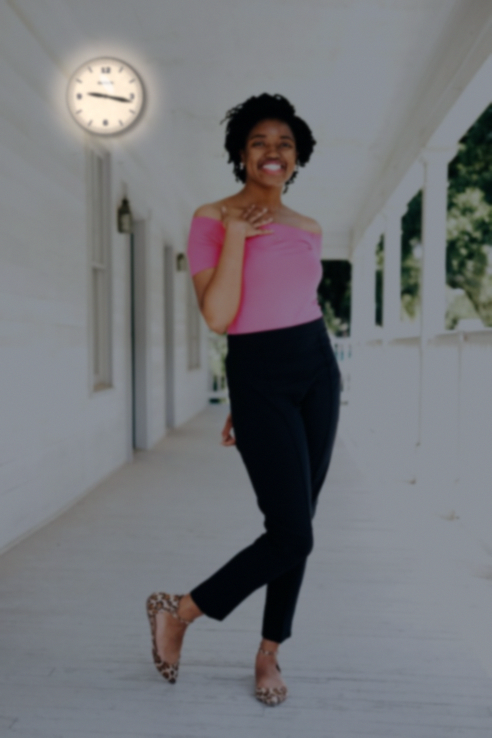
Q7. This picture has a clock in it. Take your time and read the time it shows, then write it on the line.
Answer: 9:17
